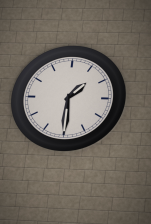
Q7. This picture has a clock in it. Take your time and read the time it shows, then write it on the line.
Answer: 1:30
